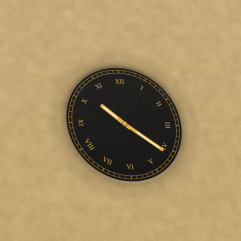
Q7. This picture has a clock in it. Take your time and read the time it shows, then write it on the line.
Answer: 10:21
